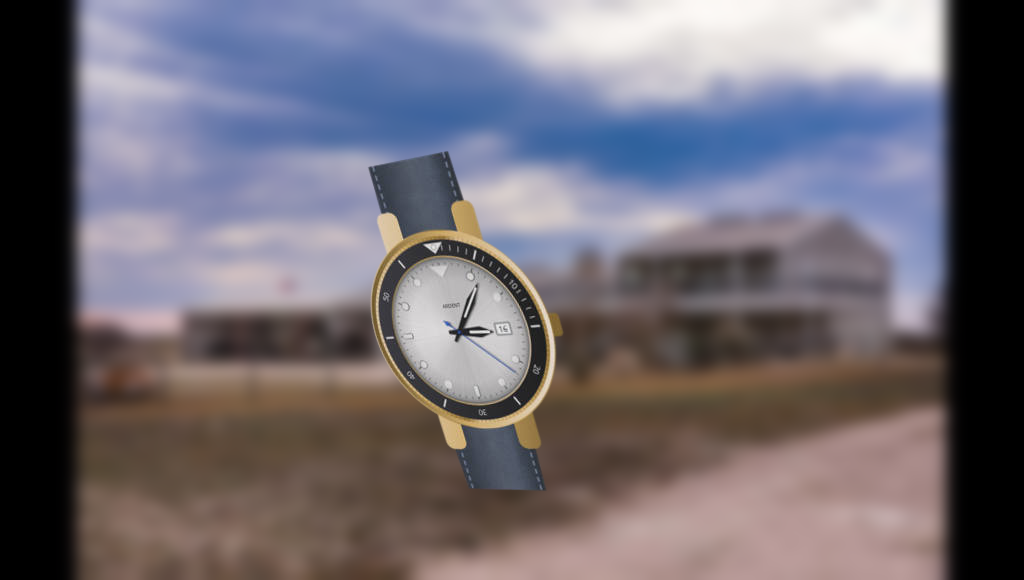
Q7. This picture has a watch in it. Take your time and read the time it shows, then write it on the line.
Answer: 3:06:22
